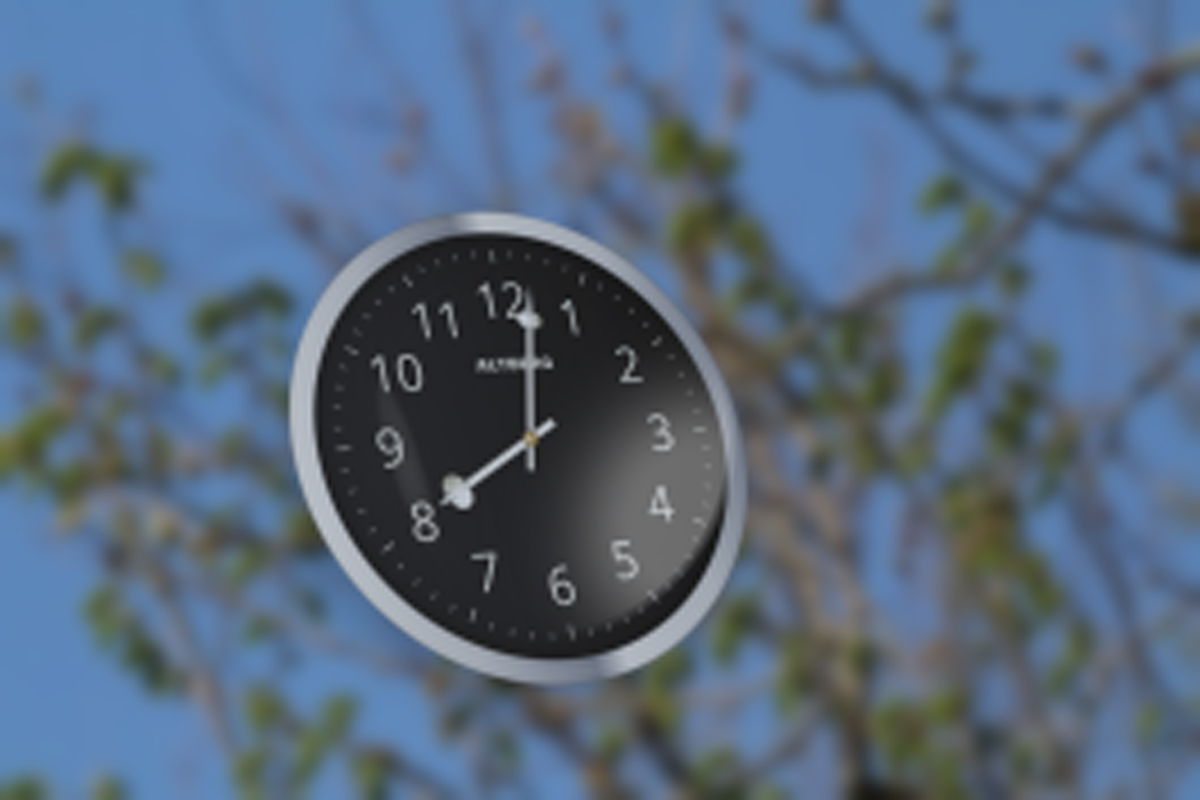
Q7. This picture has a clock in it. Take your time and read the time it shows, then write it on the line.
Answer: 8:02
